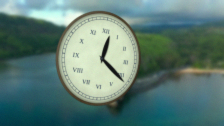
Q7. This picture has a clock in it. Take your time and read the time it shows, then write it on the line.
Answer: 12:21
